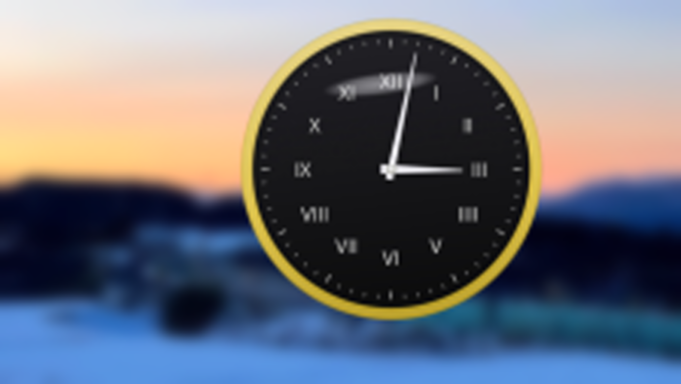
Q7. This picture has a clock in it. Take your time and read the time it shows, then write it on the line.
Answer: 3:02
